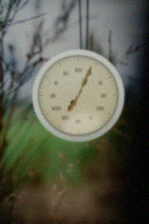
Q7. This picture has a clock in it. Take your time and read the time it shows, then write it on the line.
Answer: 7:04
